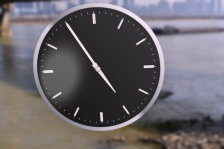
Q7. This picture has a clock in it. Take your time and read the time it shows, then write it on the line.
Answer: 4:55
